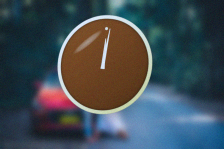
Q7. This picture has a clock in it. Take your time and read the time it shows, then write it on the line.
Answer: 12:01
